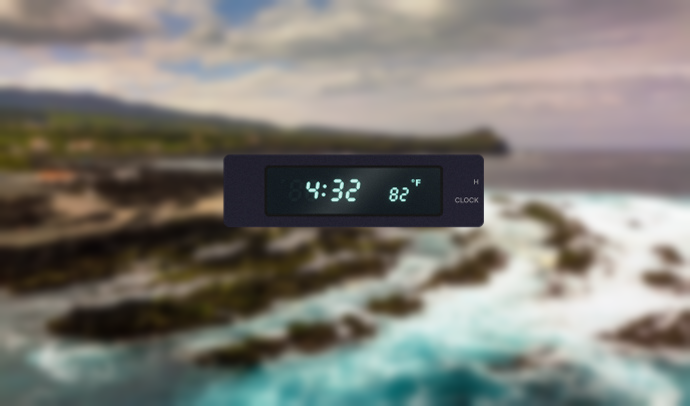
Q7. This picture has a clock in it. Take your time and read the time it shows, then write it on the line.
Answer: 4:32
